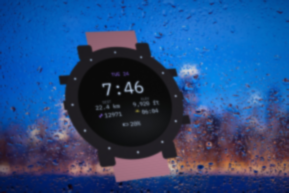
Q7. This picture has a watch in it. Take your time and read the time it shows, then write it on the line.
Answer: 7:46
